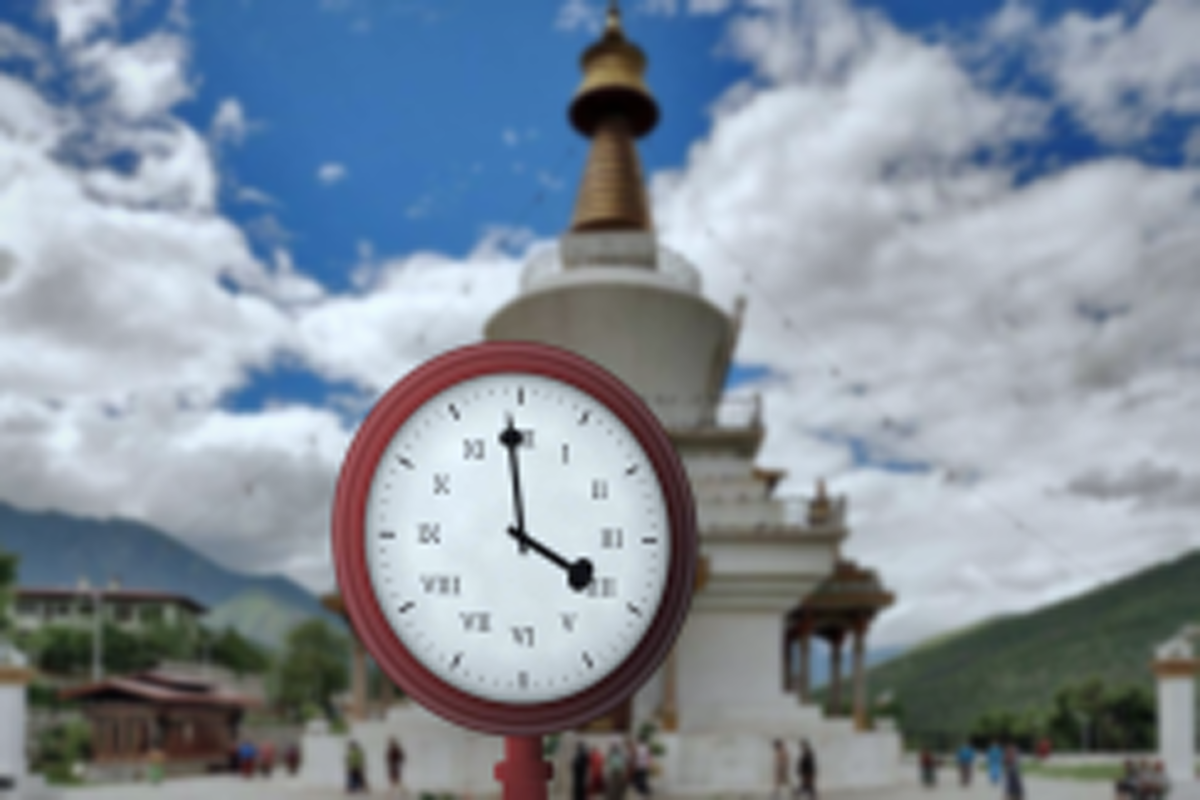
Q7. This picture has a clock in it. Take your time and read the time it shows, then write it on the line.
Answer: 3:59
